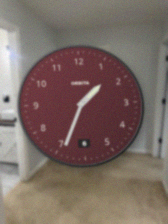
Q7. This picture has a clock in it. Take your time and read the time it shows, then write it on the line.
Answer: 1:34
